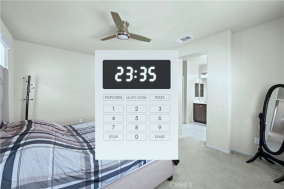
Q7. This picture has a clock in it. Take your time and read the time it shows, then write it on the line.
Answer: 23:35
